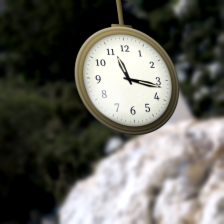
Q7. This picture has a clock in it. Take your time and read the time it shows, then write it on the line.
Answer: 11:17
